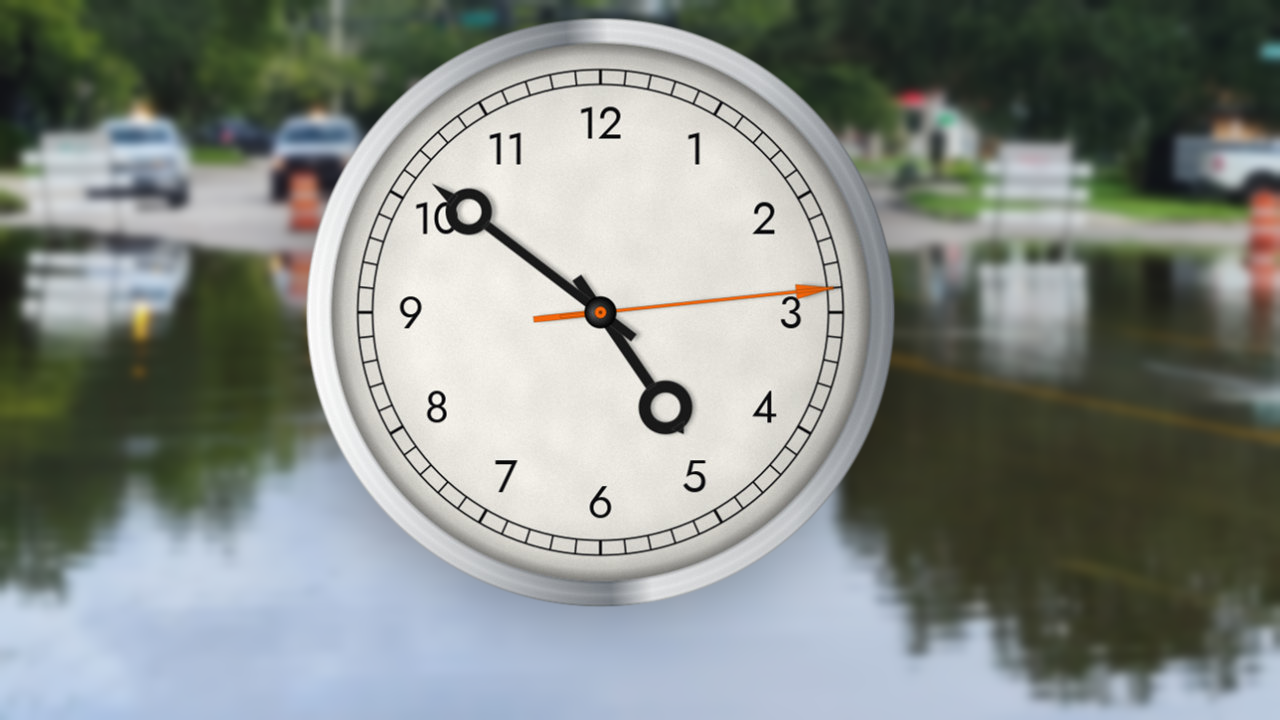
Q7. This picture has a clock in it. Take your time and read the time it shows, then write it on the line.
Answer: 4:51:14
